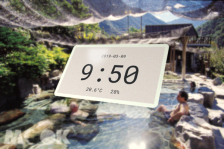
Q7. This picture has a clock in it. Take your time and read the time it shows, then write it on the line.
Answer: 9:50
